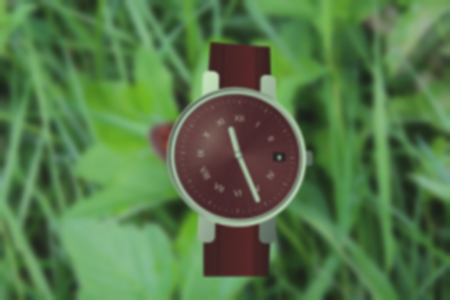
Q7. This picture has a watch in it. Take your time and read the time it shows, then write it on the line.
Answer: 11:26
